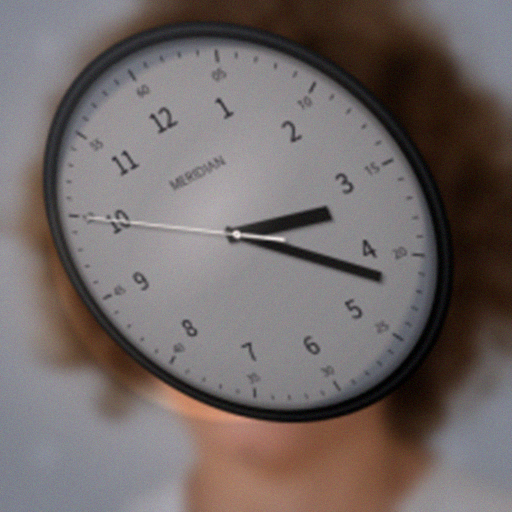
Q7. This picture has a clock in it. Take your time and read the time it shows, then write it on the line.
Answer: 3:21:50
